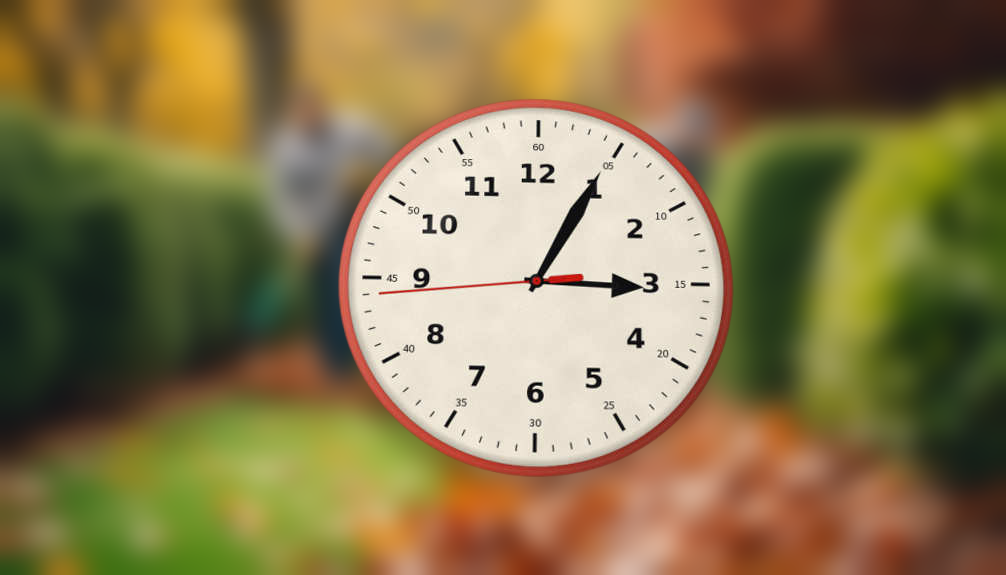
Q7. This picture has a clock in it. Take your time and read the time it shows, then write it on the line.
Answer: 3:04:44
